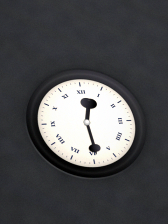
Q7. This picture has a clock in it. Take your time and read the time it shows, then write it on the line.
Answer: 12:29
